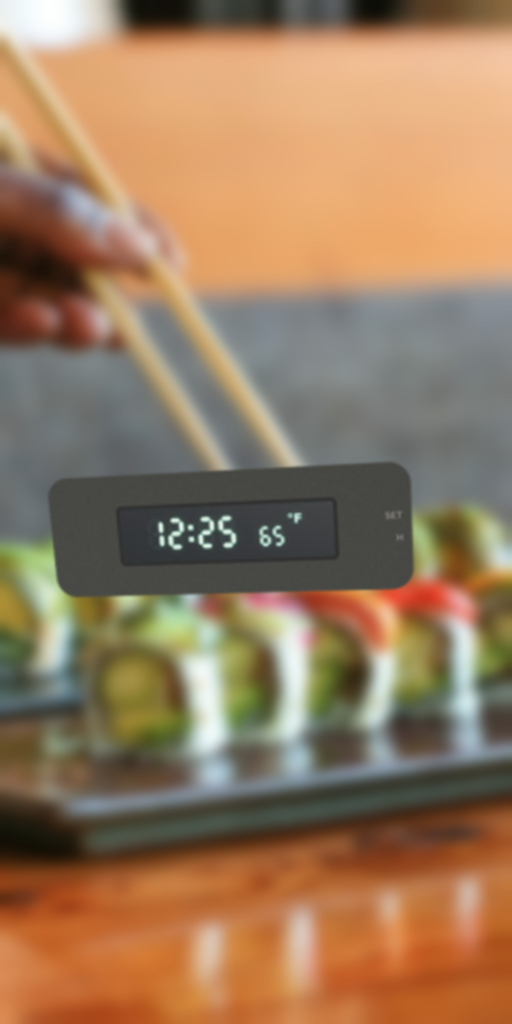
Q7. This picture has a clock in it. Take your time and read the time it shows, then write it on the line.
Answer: 12:25
